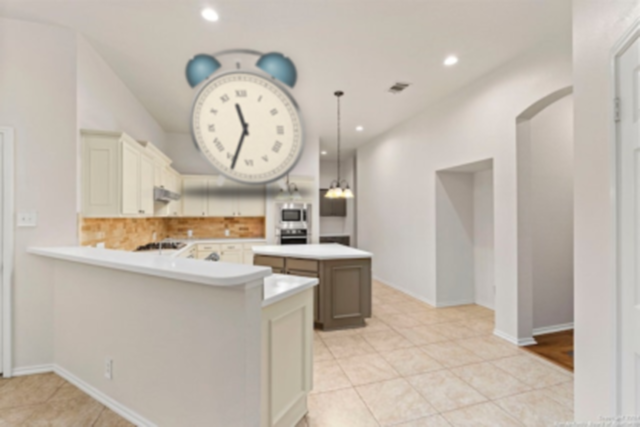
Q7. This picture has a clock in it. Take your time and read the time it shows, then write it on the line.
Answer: 11:34
